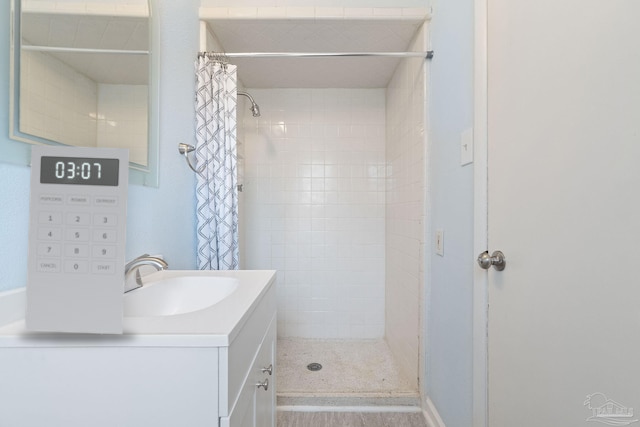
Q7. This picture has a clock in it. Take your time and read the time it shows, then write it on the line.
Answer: 3:07
